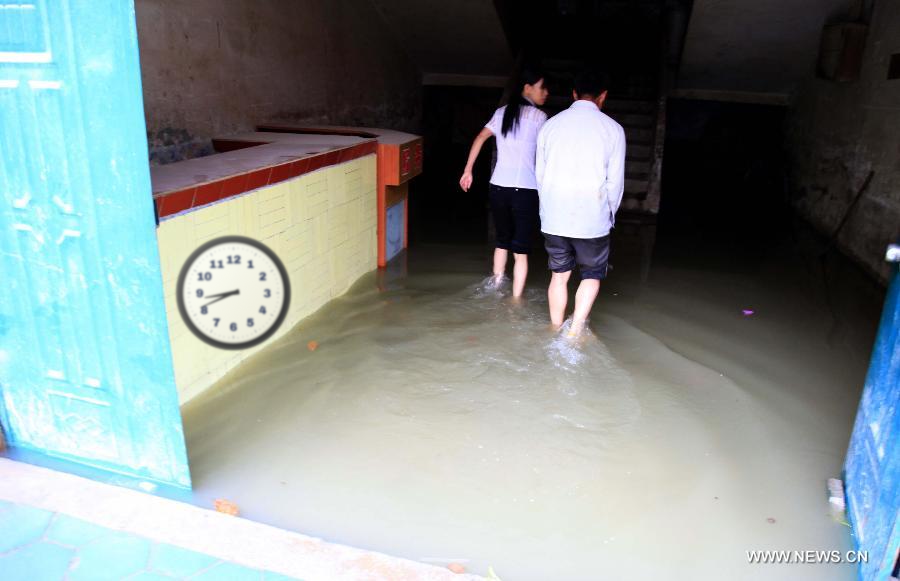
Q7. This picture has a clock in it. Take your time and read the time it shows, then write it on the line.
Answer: 8:41
